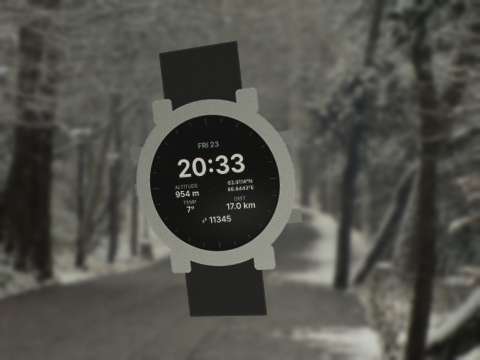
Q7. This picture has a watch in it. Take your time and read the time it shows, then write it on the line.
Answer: 20:33
